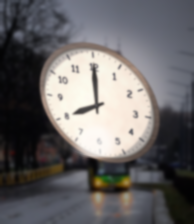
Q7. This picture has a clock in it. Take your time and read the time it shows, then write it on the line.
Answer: 8:00
